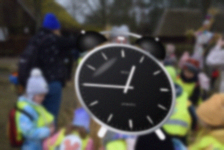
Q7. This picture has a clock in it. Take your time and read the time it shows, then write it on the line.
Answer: 12:45
